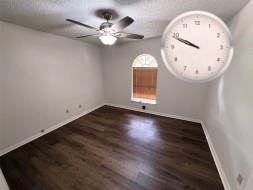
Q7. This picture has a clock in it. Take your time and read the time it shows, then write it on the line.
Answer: 9:49
